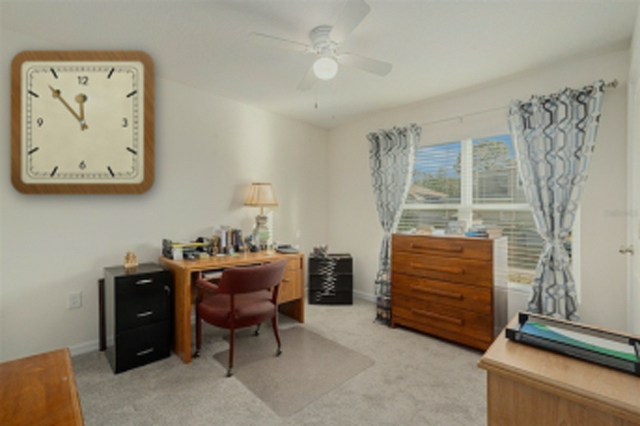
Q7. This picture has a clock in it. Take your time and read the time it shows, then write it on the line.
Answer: 11:53
